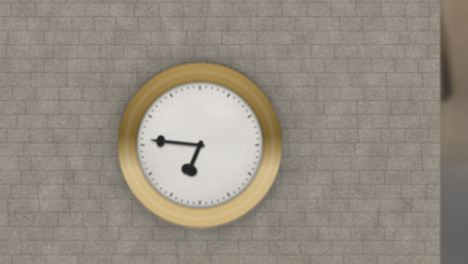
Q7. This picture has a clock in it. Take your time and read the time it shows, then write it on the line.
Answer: 6:46
